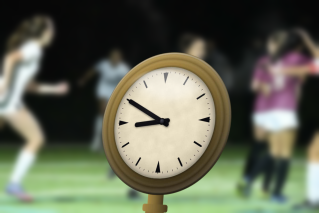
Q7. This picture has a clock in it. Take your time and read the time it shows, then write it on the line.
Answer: 8:50
